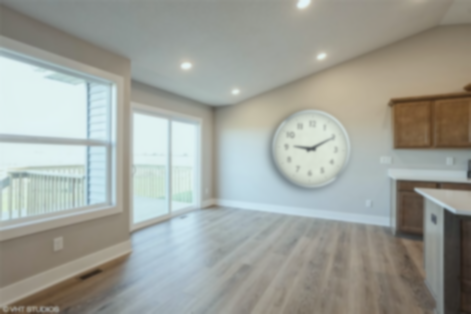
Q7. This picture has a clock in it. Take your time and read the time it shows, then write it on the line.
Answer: 9:10
